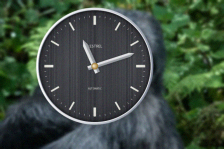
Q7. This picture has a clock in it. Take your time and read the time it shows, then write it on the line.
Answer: 11:12
